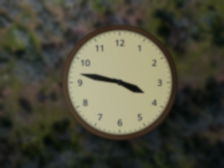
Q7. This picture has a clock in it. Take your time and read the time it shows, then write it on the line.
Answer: 3:47
